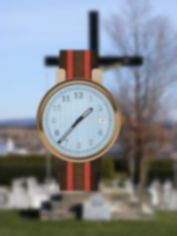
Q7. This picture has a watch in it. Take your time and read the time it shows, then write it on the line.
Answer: 1:37
